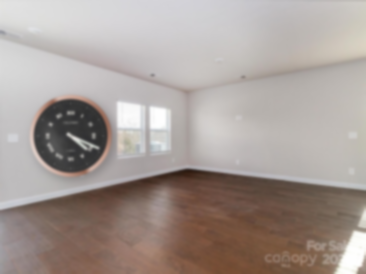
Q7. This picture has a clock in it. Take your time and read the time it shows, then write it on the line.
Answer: 4:19
